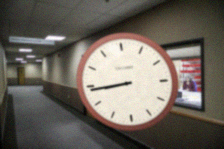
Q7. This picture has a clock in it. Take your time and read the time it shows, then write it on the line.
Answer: 8:44
